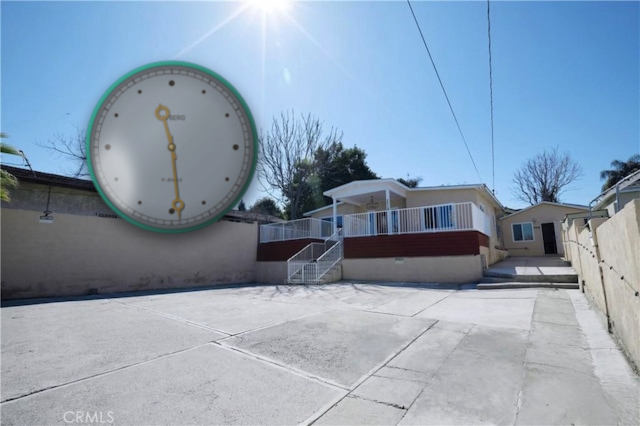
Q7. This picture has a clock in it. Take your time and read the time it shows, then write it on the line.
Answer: 11:29
